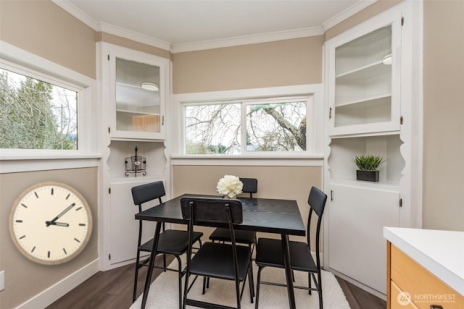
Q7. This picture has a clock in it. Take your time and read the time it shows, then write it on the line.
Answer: 3:08
